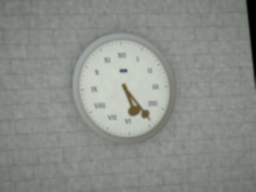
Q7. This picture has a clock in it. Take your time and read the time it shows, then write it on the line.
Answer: 5:24
